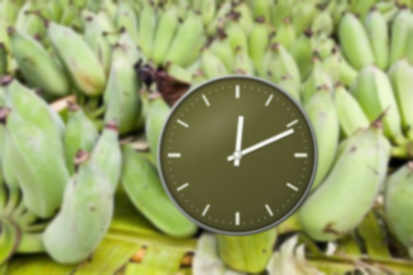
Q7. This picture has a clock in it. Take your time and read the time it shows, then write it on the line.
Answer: 12:11
